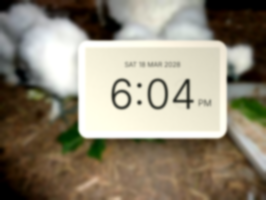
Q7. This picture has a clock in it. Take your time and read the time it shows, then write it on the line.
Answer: 6:04
